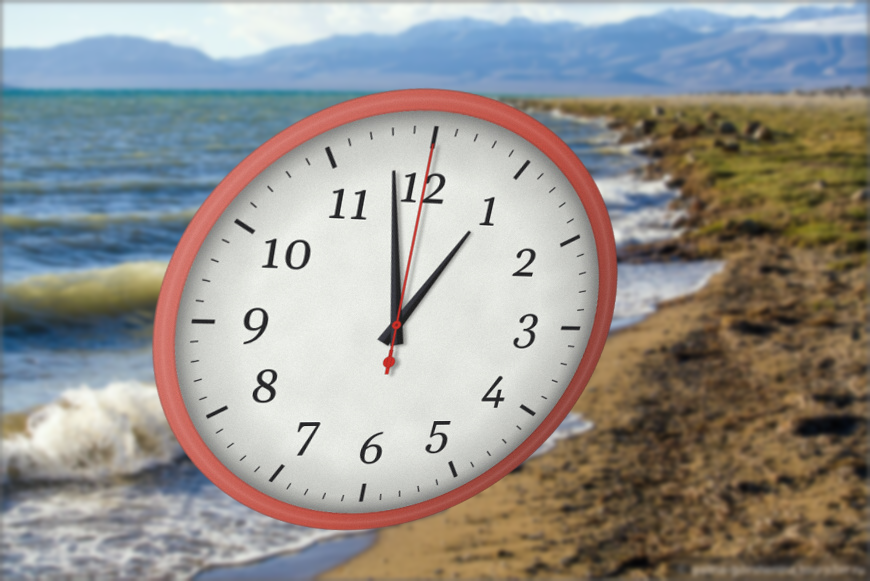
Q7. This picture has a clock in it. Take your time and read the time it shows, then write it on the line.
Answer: 12:58:00
